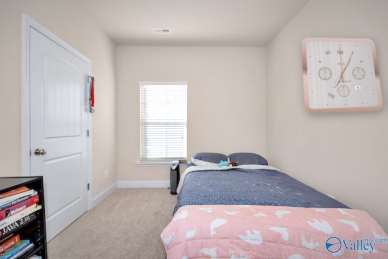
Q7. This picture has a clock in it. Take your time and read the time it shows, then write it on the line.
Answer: 7:05
